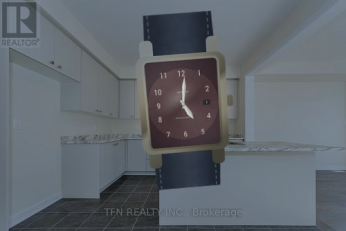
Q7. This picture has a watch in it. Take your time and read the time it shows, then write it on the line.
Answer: 5:01
